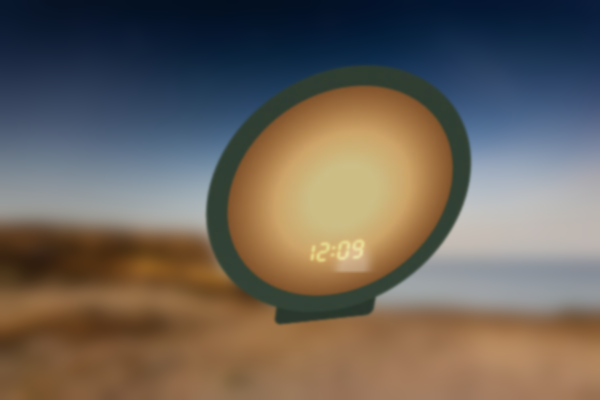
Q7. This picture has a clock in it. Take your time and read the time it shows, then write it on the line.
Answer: 12:09
